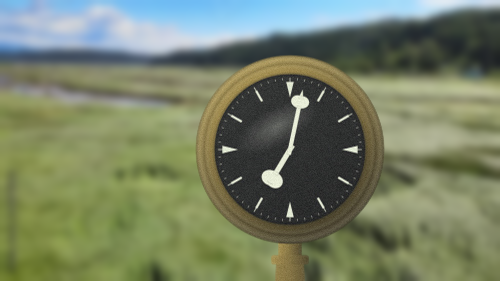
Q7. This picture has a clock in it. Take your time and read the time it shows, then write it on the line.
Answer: 7:02
